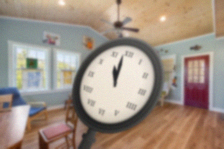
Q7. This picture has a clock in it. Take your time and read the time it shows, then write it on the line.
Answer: 10:58
